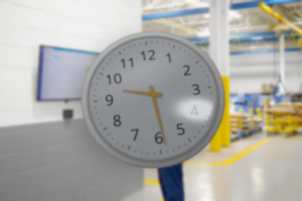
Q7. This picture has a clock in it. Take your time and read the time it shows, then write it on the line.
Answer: 9:29
